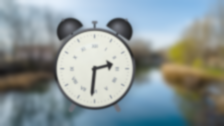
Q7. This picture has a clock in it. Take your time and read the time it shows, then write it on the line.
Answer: 2:31
